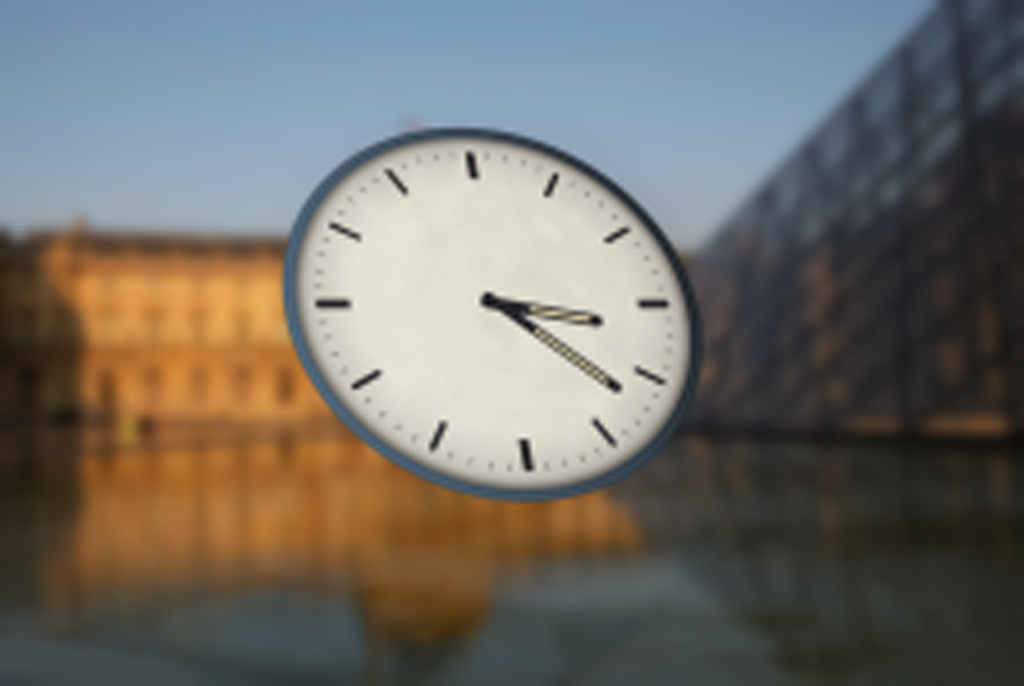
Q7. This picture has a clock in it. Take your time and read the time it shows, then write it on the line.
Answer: 3:22
